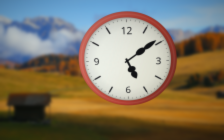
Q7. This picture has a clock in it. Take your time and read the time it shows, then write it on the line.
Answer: 5:09
